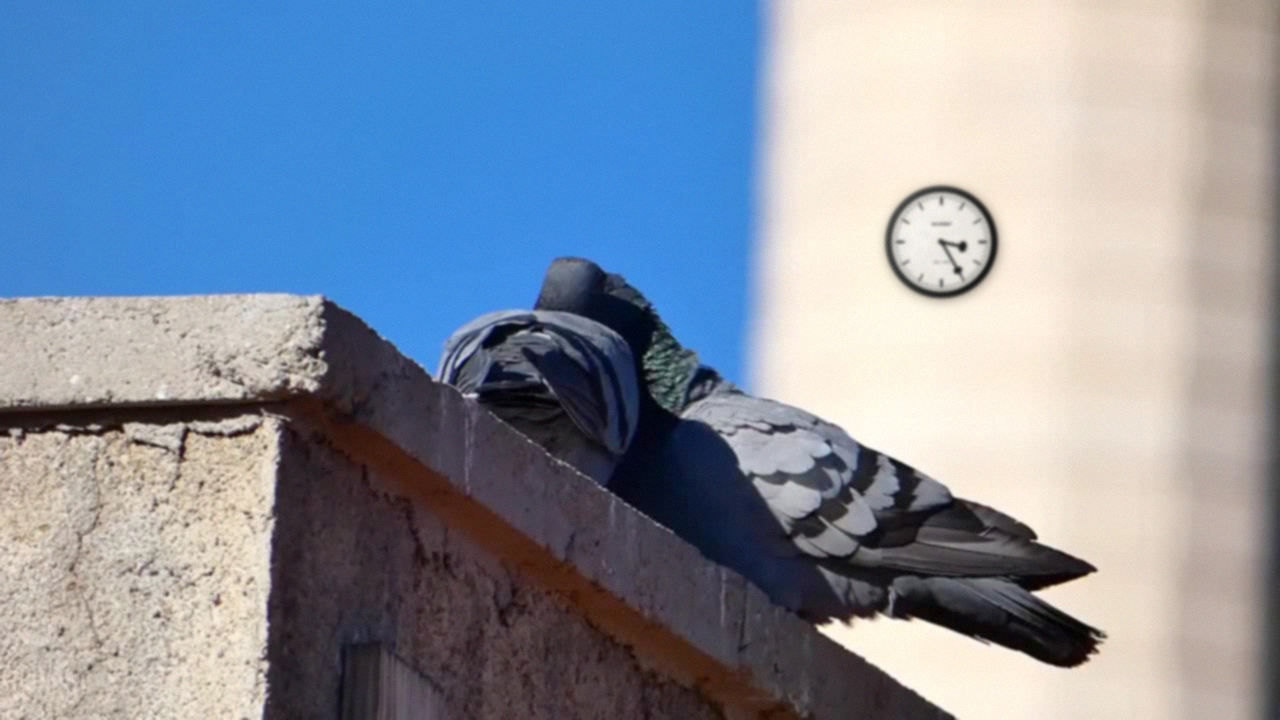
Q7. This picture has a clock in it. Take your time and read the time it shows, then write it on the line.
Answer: 3:25
